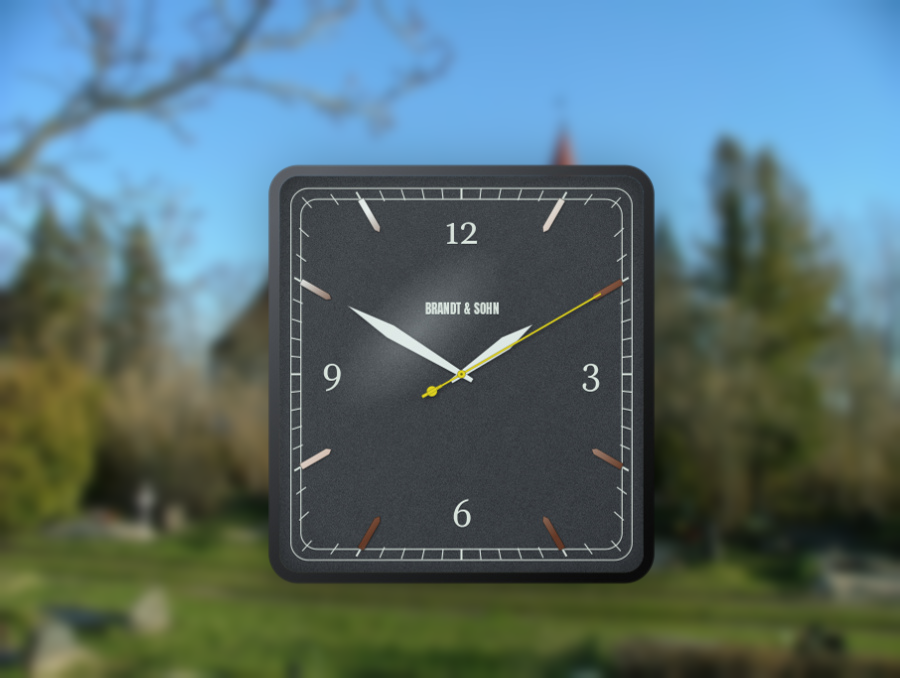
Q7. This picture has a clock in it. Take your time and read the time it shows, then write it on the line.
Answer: 1:50:10
